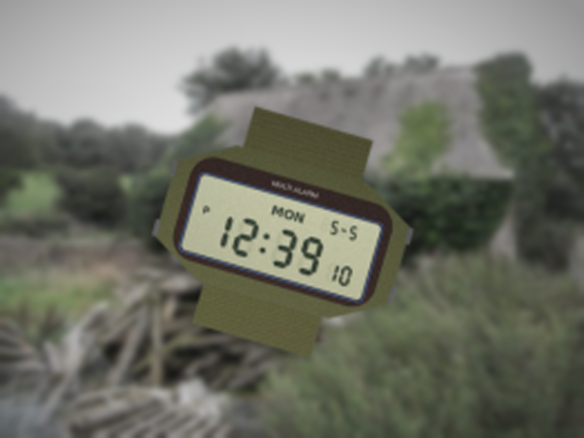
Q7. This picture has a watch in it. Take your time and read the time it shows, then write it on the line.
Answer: 12:39:10
